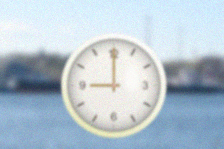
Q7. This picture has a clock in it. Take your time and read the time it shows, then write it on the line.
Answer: 9:00
